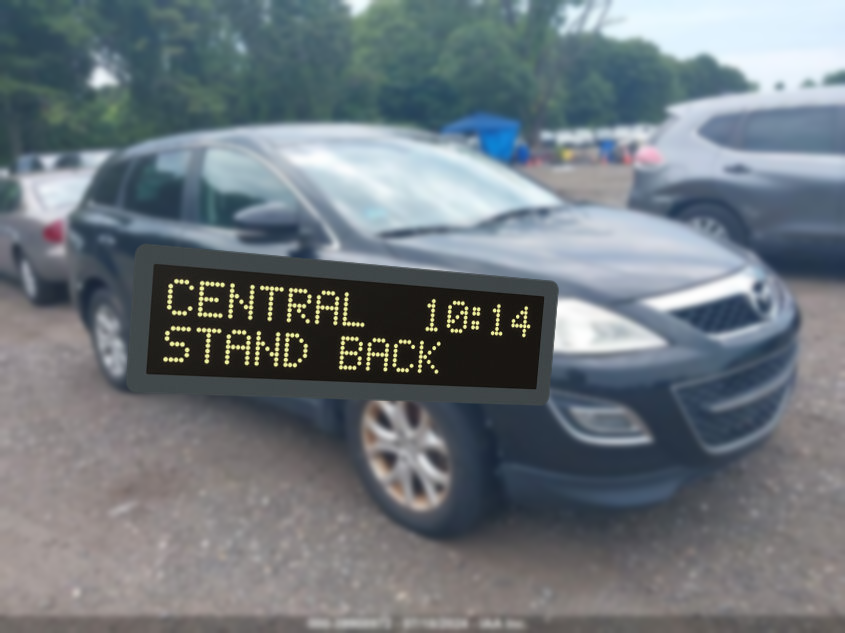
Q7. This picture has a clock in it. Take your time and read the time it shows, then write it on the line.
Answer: 10:14
